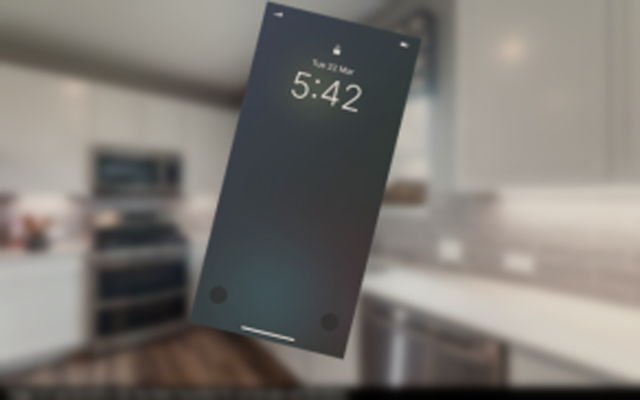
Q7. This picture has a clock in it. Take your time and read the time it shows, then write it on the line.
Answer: 5:42
